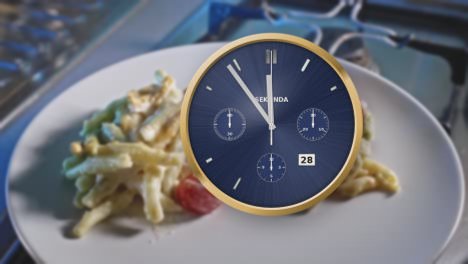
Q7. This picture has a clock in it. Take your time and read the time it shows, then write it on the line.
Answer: 11:54
